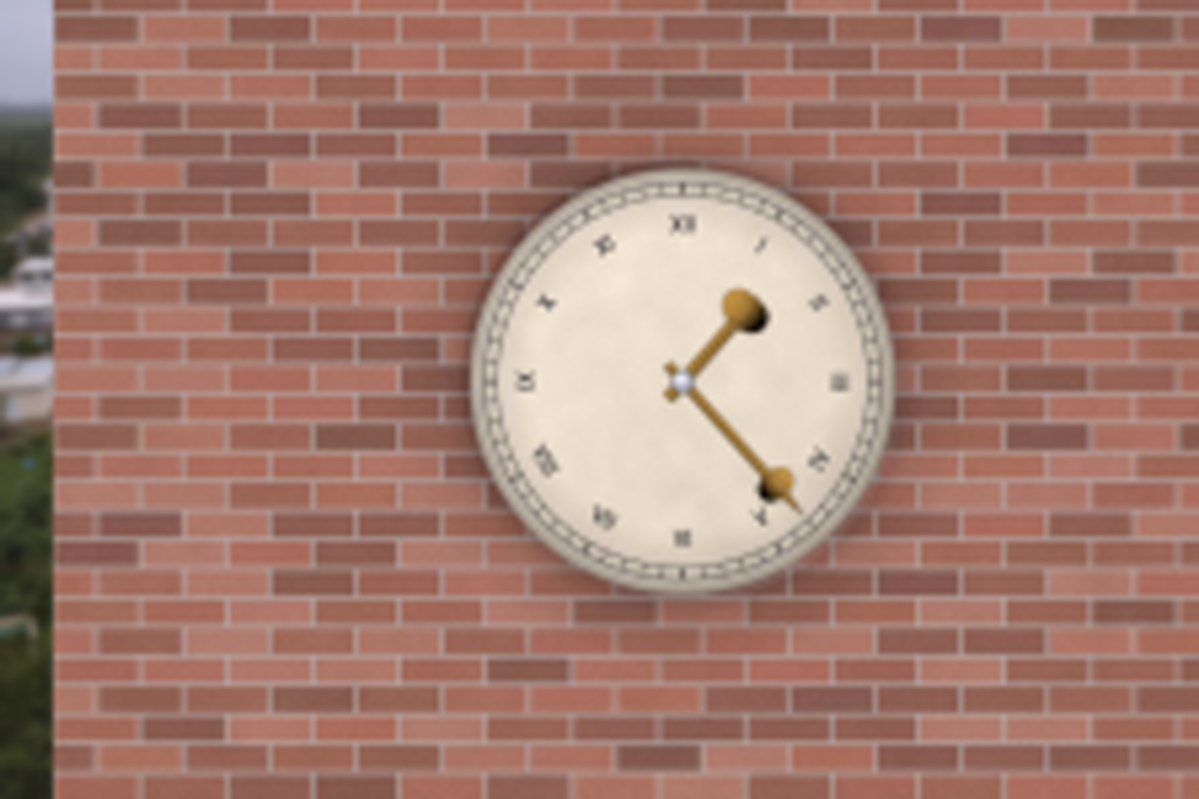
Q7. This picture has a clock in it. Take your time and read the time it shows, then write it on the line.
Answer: 1:23
